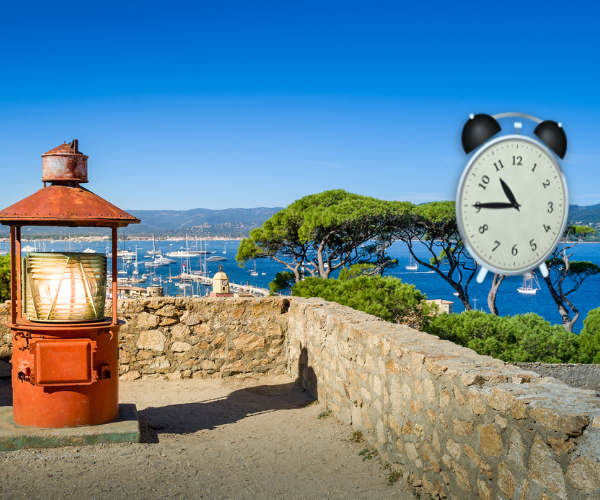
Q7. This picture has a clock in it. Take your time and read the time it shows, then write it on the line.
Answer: 10:45
